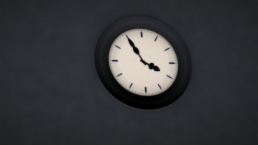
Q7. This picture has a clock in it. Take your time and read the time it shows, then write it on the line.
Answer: 3:55
